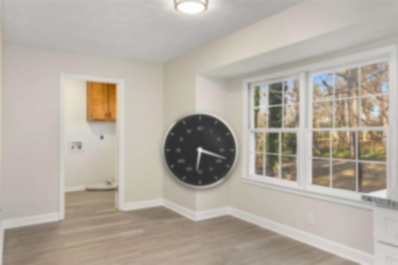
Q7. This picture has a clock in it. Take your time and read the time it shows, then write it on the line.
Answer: 6:18
